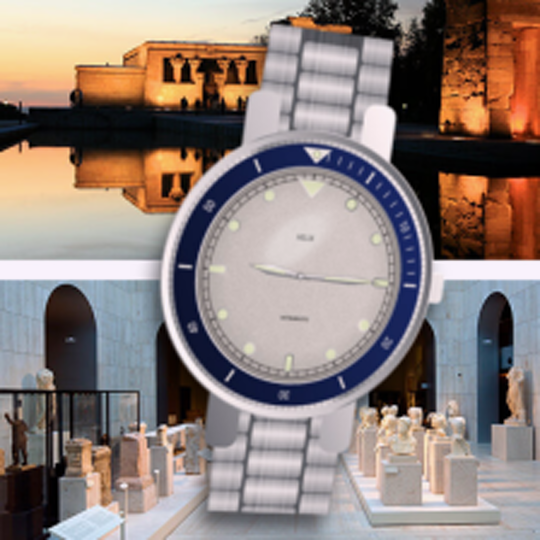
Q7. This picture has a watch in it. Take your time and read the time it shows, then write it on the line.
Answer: 9:15
